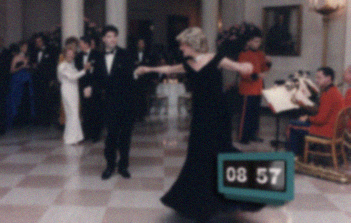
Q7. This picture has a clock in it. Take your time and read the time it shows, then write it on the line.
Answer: 8:57
